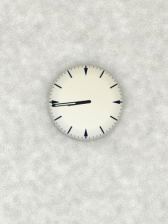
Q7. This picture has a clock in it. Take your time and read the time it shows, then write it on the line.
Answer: 8:44
